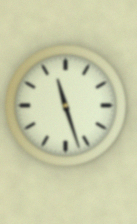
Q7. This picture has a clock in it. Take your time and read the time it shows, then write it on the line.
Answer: 11:27
